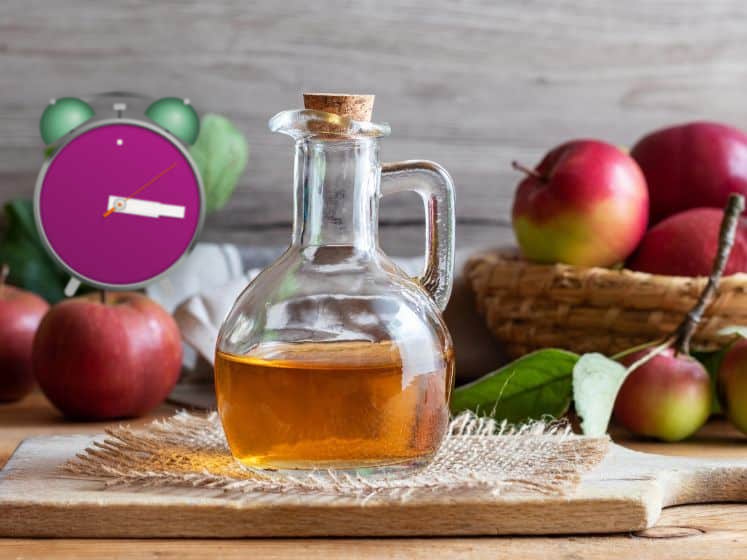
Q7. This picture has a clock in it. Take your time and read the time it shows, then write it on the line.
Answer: 3:16:09
